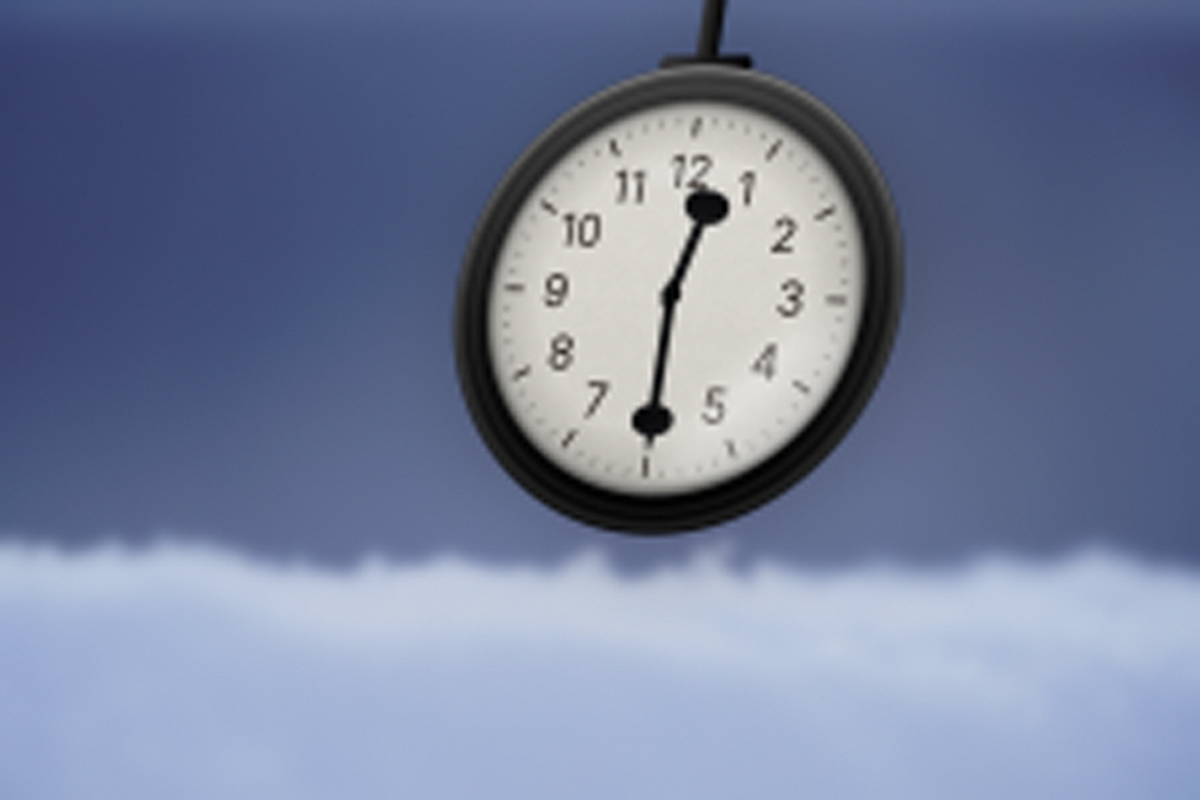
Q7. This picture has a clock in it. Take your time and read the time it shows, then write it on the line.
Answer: 12:30
